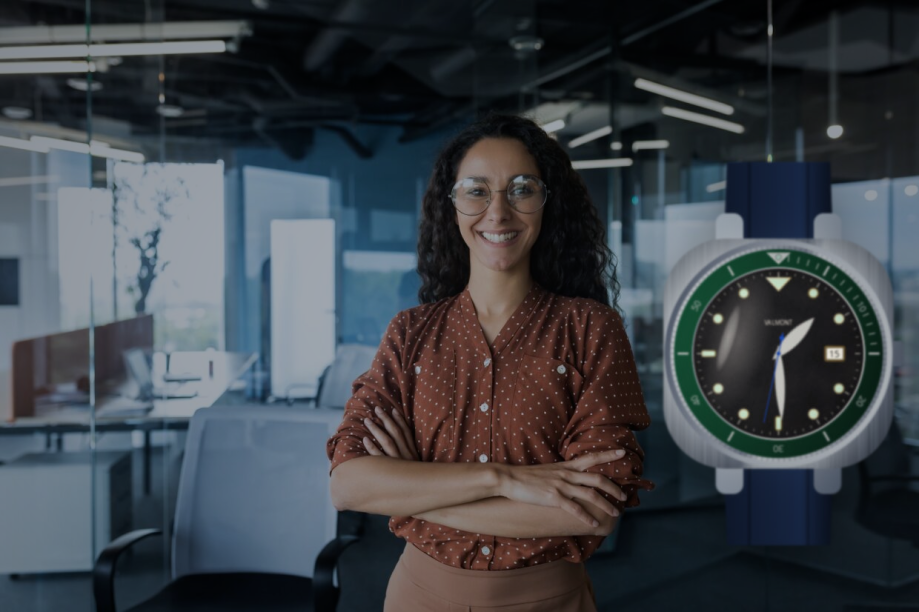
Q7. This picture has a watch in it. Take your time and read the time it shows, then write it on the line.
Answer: 1:29:32
